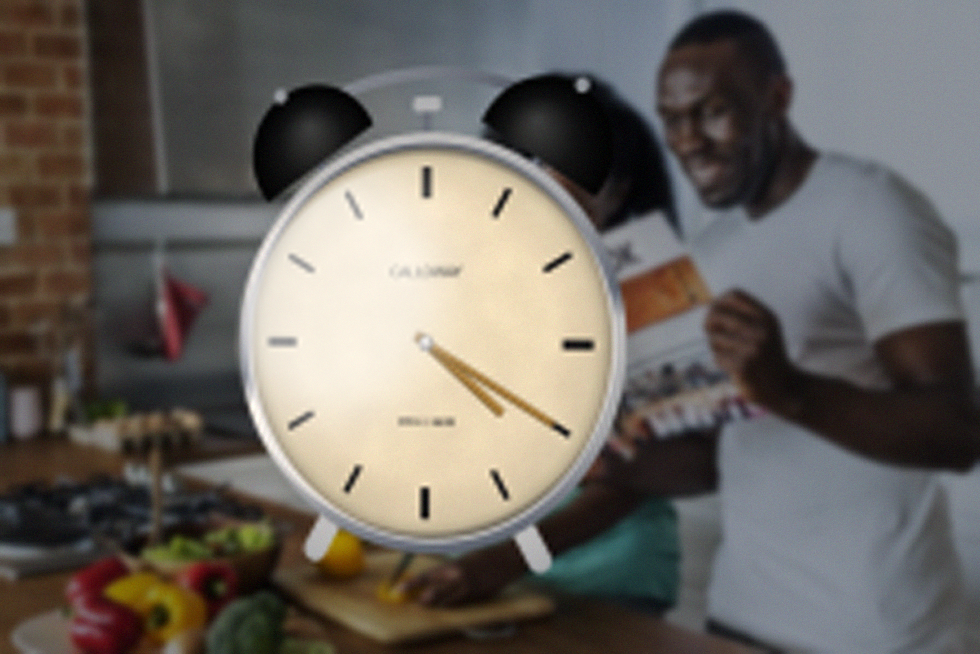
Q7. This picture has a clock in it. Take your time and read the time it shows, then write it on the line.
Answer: 4:20
